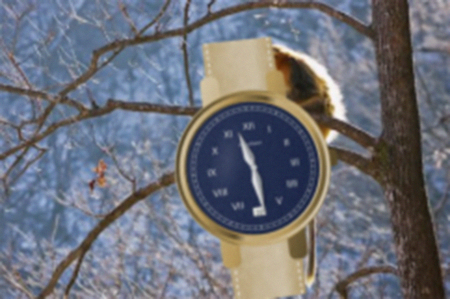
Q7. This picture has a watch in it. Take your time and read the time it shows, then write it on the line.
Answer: 11:29
